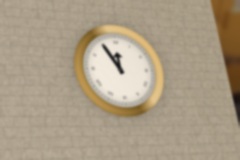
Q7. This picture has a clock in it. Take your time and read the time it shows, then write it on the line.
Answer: 11:55
